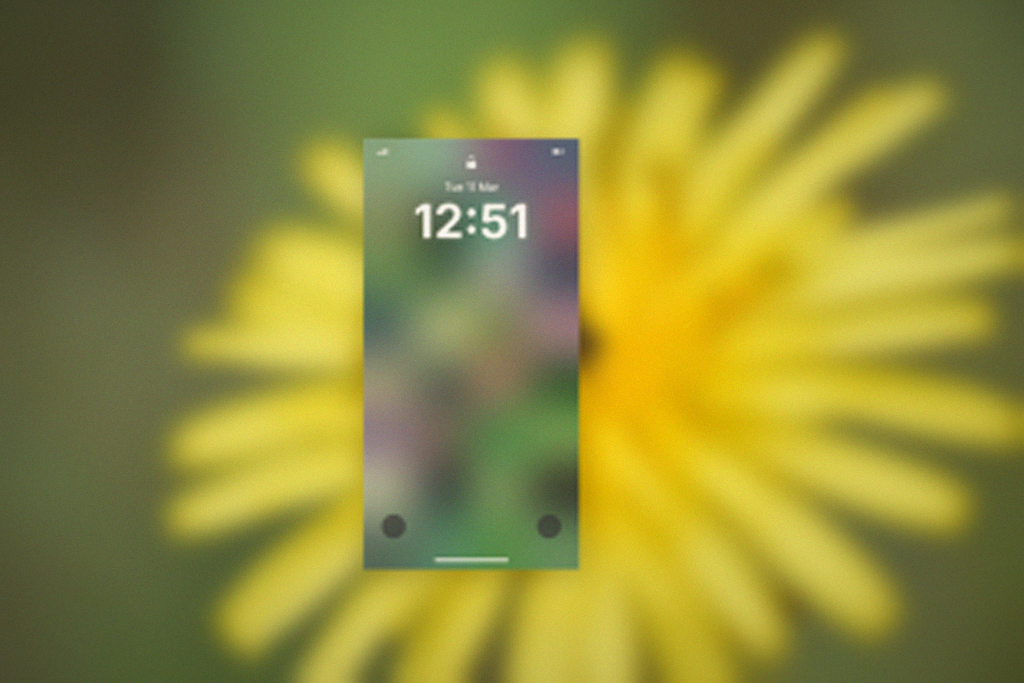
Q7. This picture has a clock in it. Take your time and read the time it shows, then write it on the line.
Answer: 12:51
